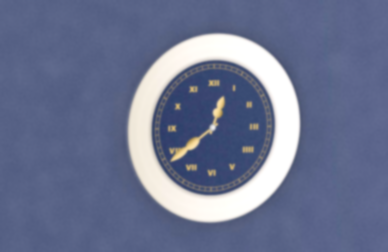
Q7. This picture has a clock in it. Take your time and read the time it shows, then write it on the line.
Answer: 12:39
